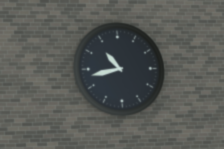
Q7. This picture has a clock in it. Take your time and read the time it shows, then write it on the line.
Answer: 10:43
